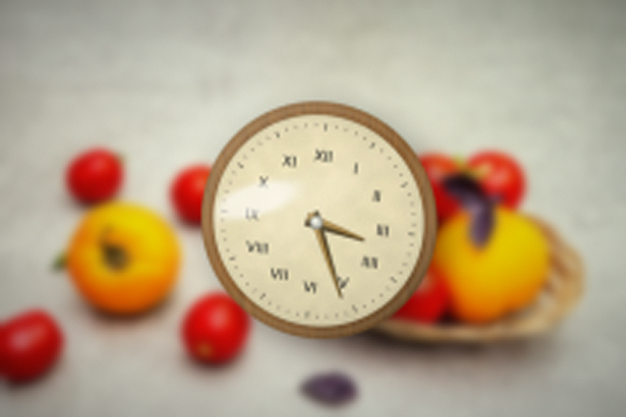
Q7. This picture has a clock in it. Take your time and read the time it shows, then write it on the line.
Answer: 3:26
